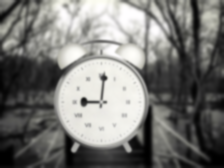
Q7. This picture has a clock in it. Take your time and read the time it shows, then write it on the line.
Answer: 9:01
